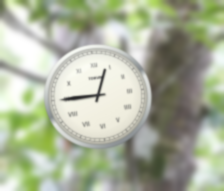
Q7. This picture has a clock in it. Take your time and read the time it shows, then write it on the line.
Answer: 12:45
